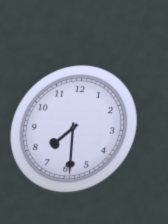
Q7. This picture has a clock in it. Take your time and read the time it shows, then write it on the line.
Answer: 7:29
